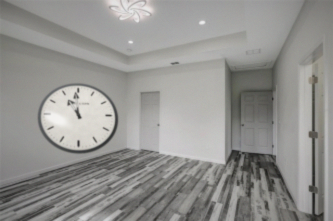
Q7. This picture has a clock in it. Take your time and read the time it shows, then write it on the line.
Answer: 10:59
